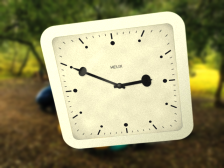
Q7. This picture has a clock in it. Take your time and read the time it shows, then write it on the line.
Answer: 2:50
